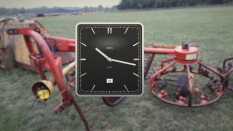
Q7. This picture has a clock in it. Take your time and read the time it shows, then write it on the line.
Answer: 10:17
